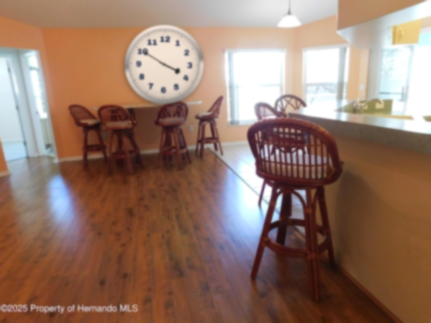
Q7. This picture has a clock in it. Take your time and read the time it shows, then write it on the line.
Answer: 3:50
